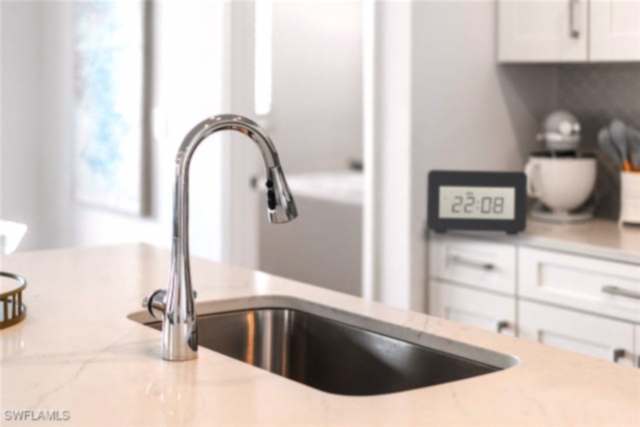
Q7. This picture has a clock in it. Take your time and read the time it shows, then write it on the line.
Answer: 22:08
